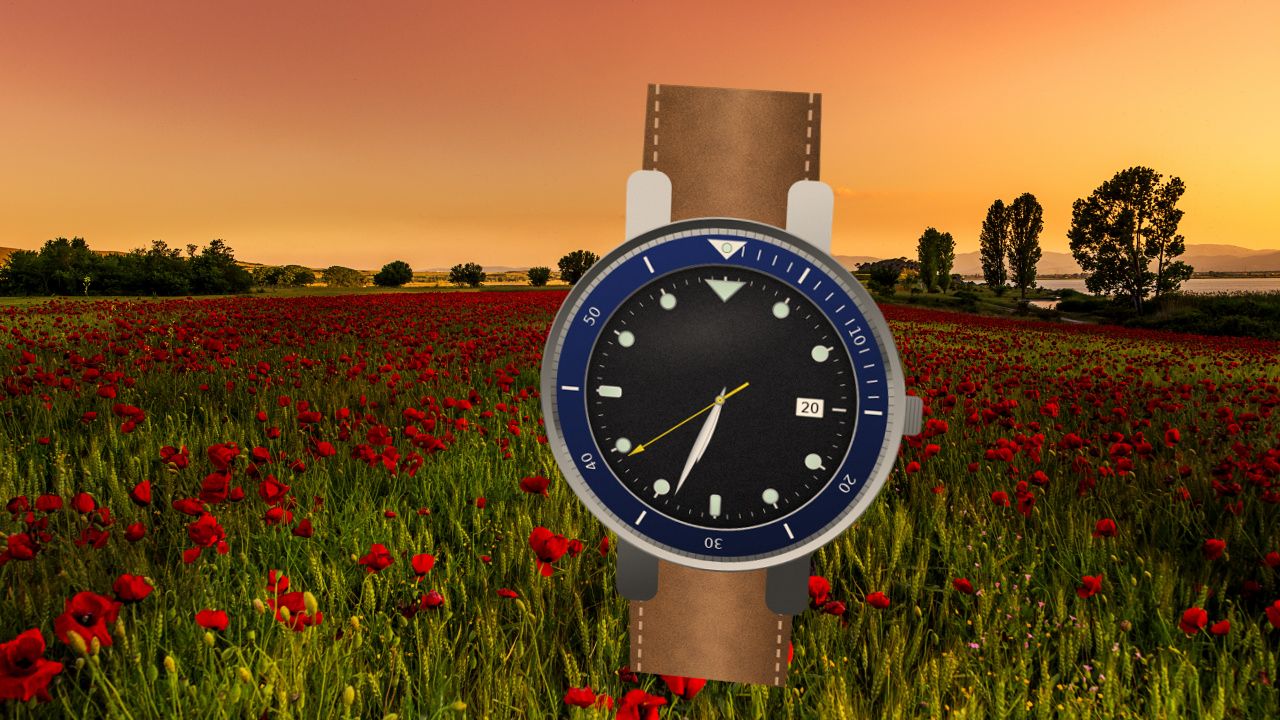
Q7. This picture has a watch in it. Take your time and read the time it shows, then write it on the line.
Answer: 6:33:39
